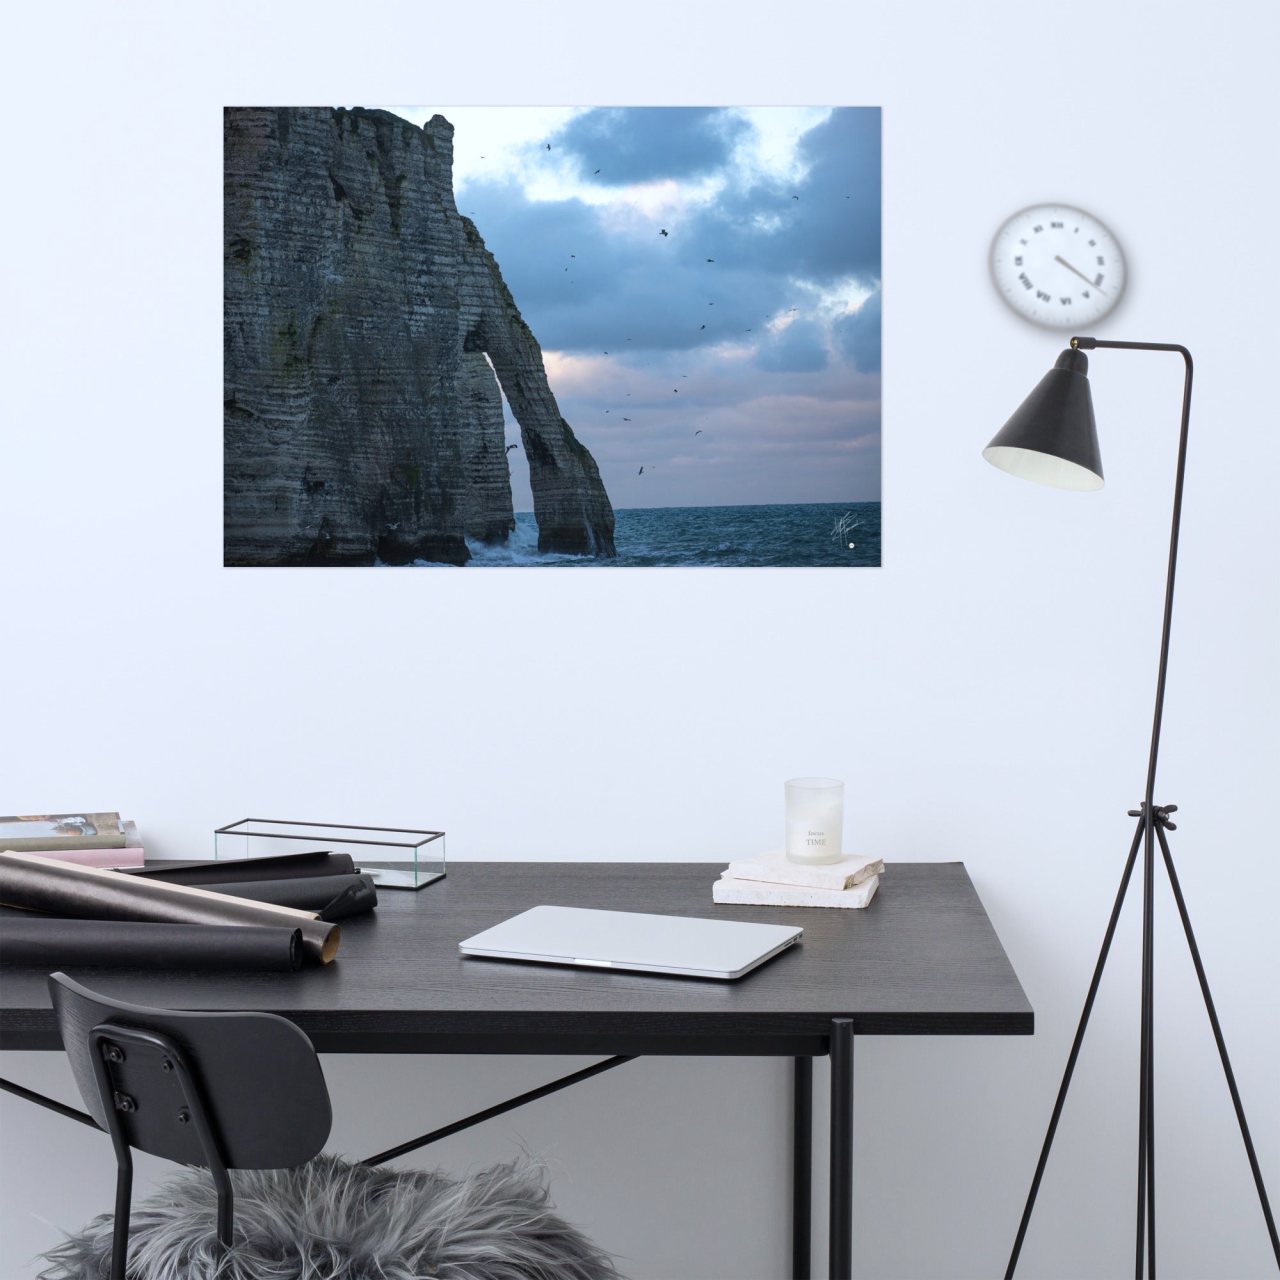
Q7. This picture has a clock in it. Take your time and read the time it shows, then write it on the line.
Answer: 4:22
